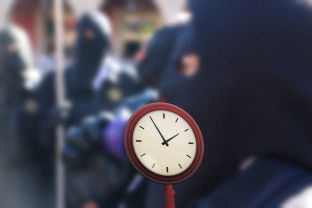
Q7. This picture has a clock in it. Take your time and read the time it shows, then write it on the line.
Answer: 1:55
